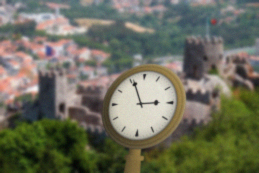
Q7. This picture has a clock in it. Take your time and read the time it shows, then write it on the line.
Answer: 2:56
